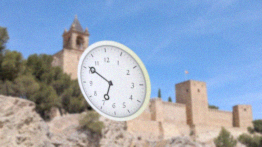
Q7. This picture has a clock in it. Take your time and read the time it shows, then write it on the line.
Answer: 6:51
